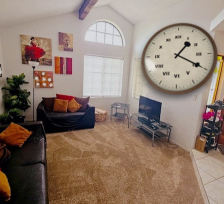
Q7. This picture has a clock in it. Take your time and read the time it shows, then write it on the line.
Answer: 1:20
